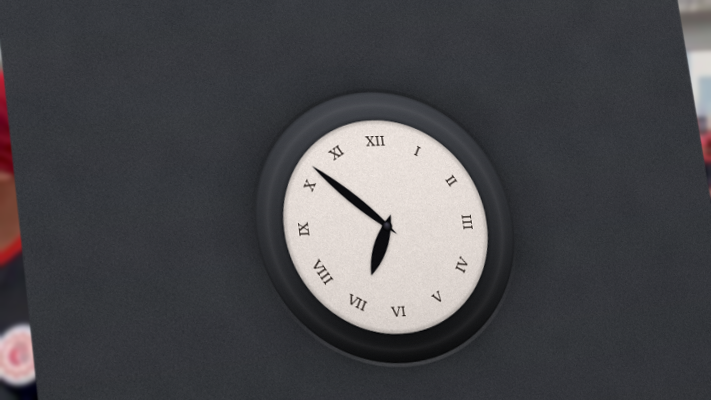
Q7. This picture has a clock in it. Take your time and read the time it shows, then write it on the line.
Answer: 6:52
